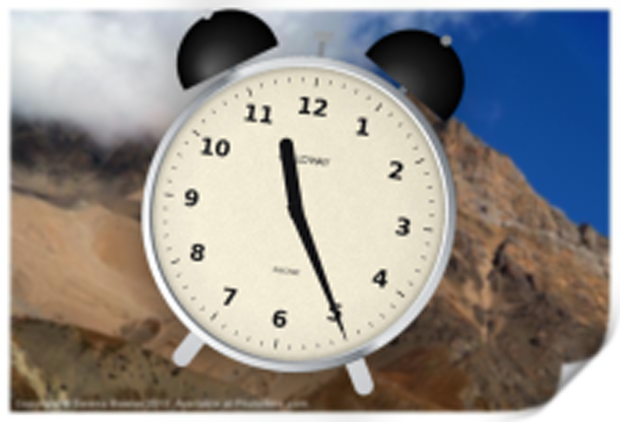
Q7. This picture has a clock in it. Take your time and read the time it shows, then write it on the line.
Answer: 11:25
